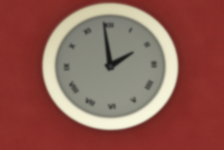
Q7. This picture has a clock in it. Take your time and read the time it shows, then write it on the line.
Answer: 1:59
